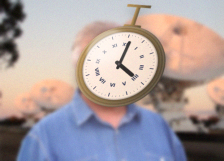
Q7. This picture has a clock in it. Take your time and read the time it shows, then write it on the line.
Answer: 4:01
